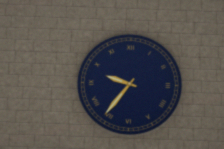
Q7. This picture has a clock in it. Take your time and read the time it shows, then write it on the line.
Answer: 9:36
